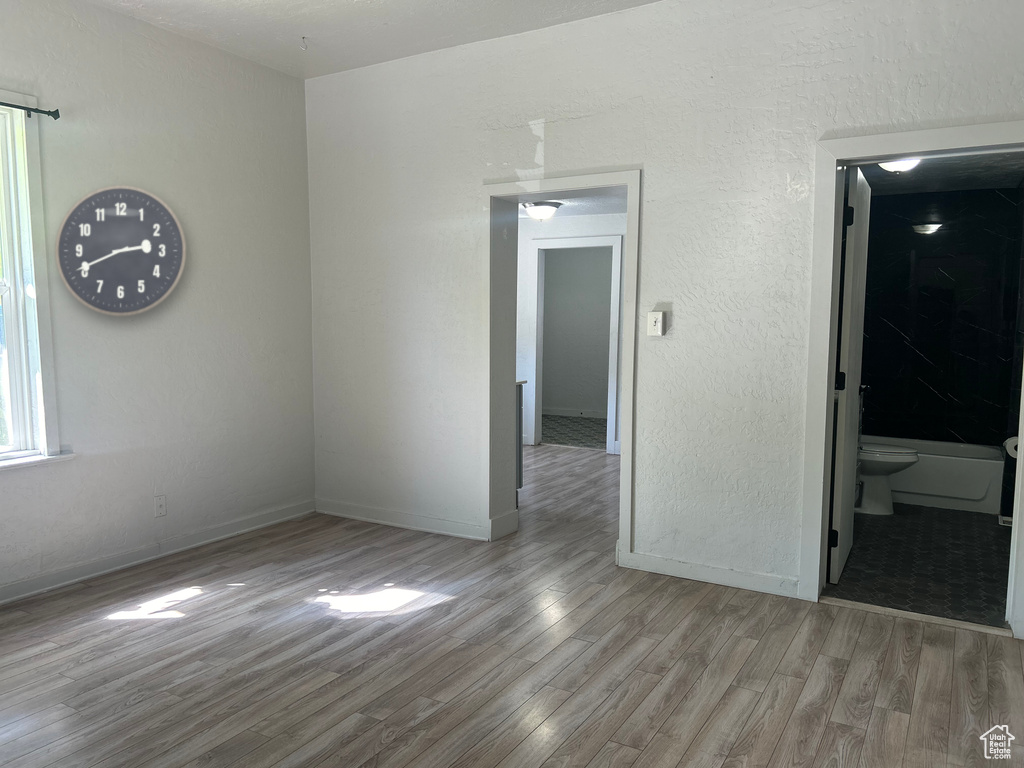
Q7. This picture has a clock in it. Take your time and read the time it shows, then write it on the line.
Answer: 2:41
